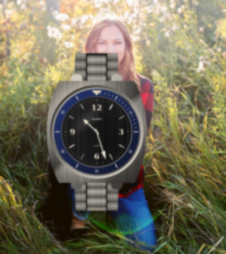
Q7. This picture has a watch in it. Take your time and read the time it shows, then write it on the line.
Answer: 10:27
